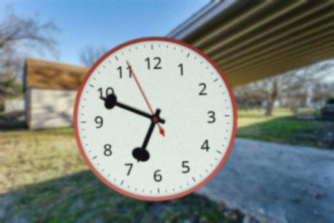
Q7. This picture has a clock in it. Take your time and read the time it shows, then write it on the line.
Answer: 6:48:56
